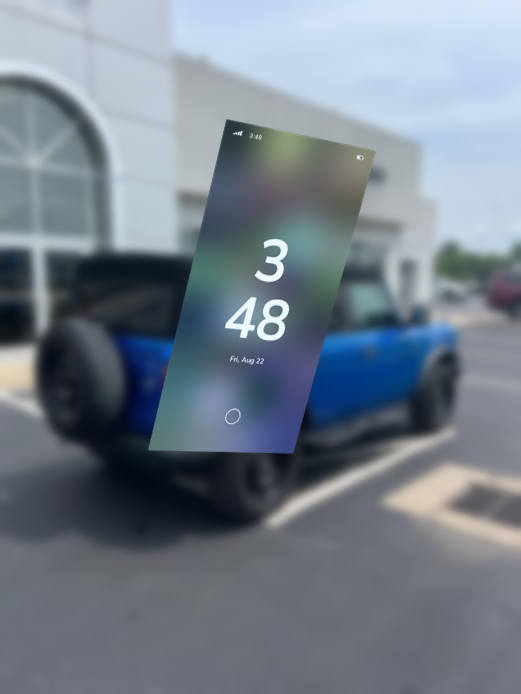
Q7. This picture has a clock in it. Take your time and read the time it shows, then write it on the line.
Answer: 3:48
